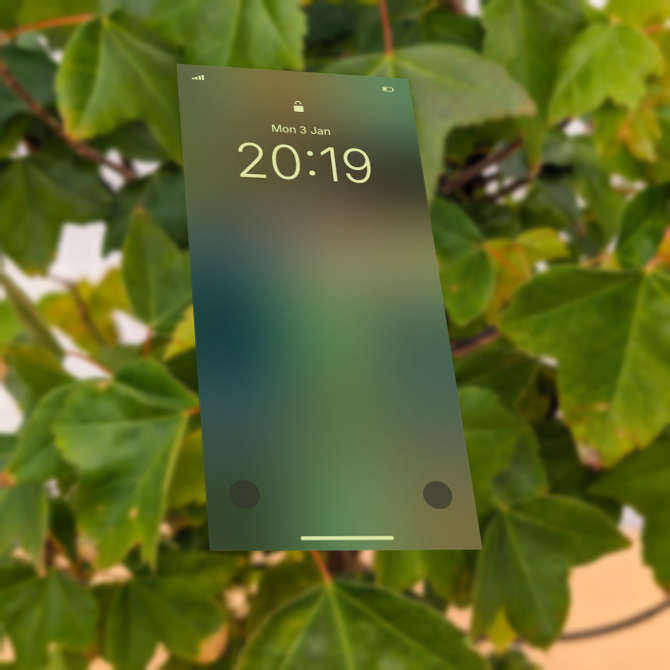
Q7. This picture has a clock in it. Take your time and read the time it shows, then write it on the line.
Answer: 20:19
